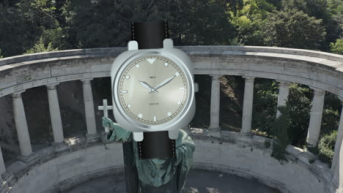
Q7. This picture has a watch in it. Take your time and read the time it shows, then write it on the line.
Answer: 10:10
